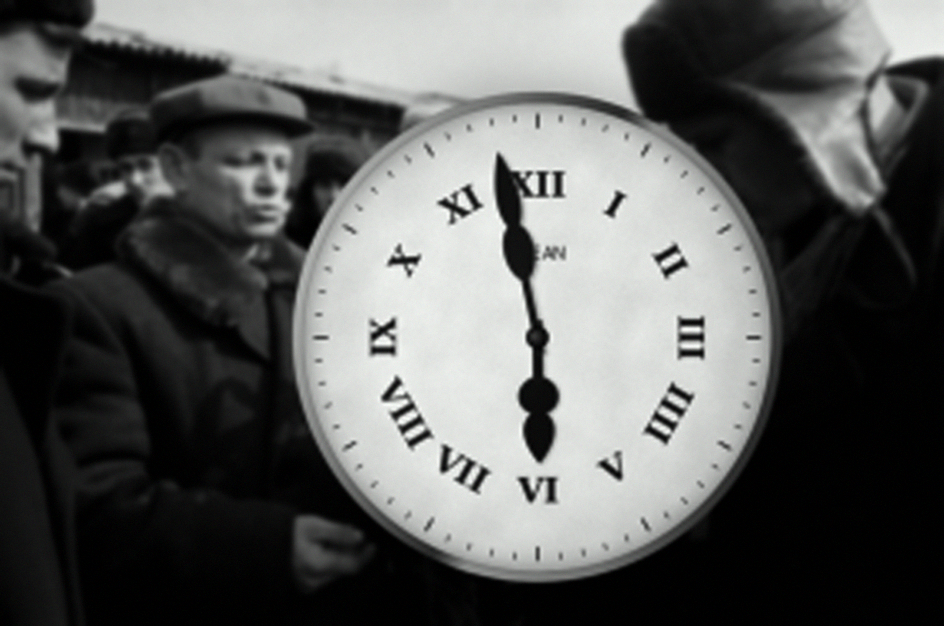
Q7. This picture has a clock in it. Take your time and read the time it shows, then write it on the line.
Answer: 5:58
